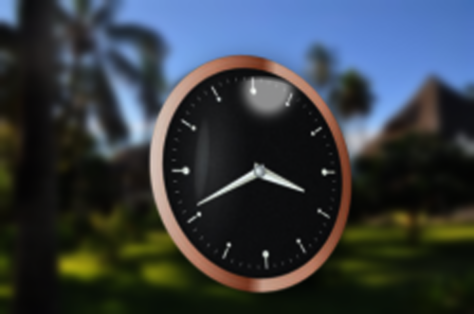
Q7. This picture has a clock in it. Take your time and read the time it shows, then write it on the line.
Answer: 3:41
